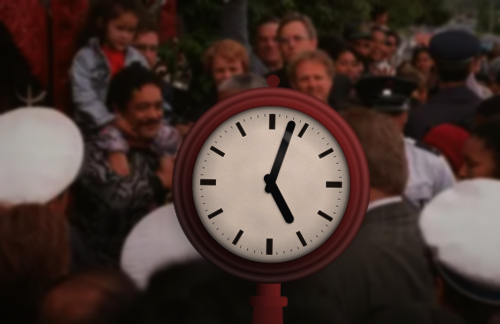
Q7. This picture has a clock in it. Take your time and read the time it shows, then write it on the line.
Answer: 5:03
